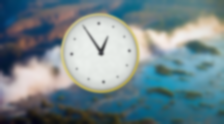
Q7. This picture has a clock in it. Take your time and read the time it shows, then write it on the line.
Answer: 12:55
